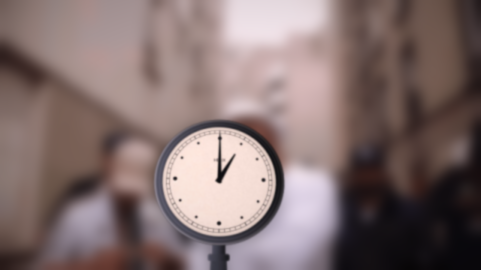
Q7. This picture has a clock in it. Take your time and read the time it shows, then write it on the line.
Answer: 1:00
